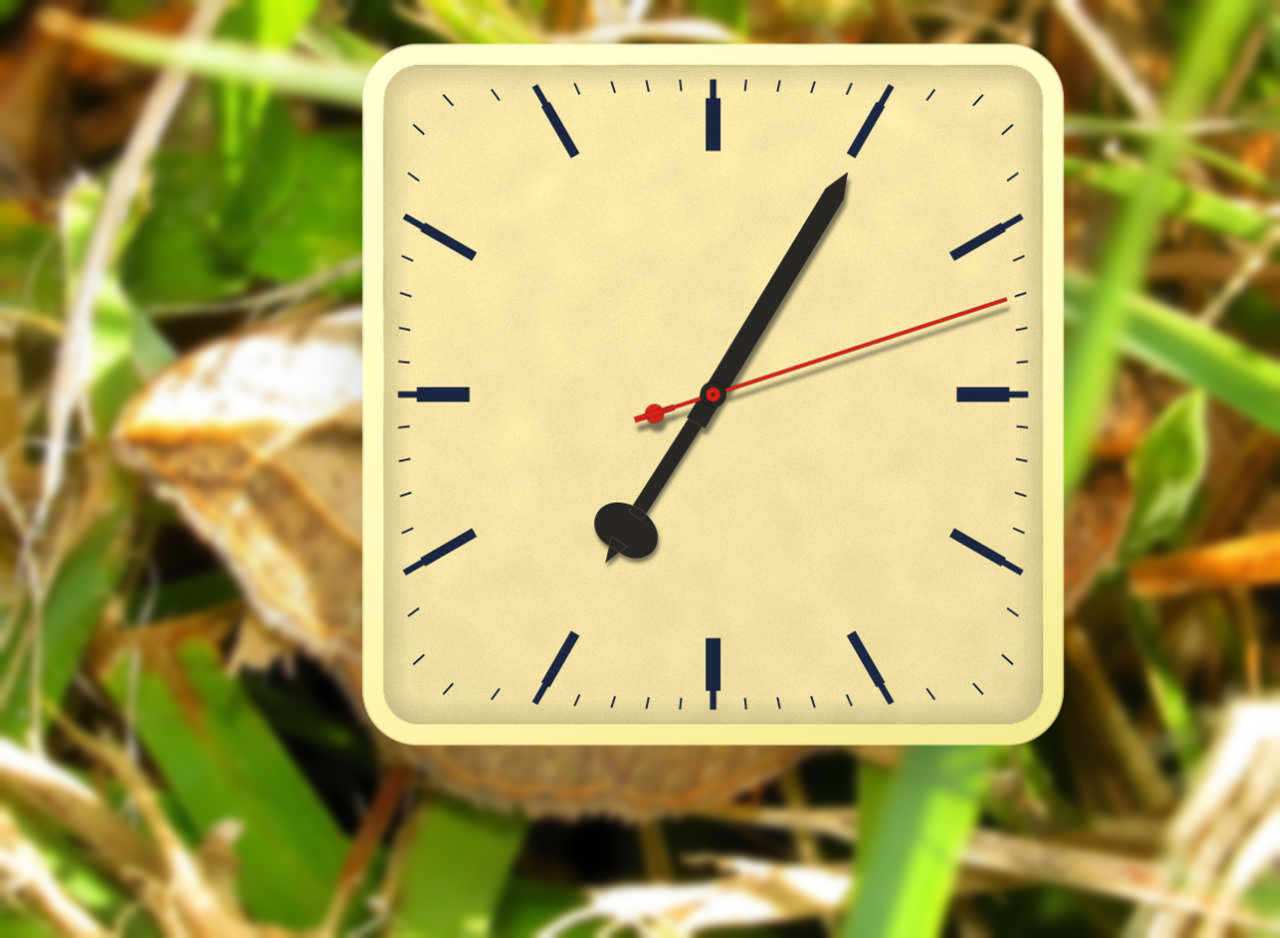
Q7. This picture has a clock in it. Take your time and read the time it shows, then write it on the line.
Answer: 7:05:12
